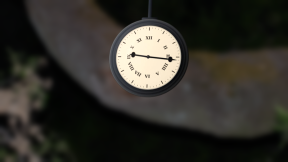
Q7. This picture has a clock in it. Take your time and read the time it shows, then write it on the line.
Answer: 9:16
